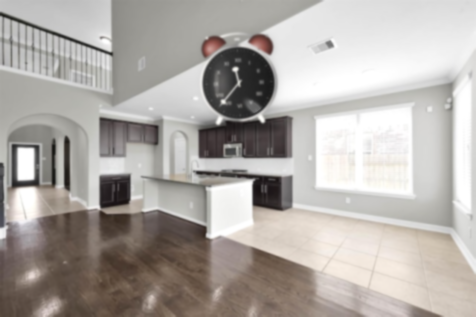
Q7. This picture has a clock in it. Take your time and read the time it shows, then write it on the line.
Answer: 11:37
